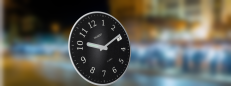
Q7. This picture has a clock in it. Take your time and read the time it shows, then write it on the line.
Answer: 10:14
